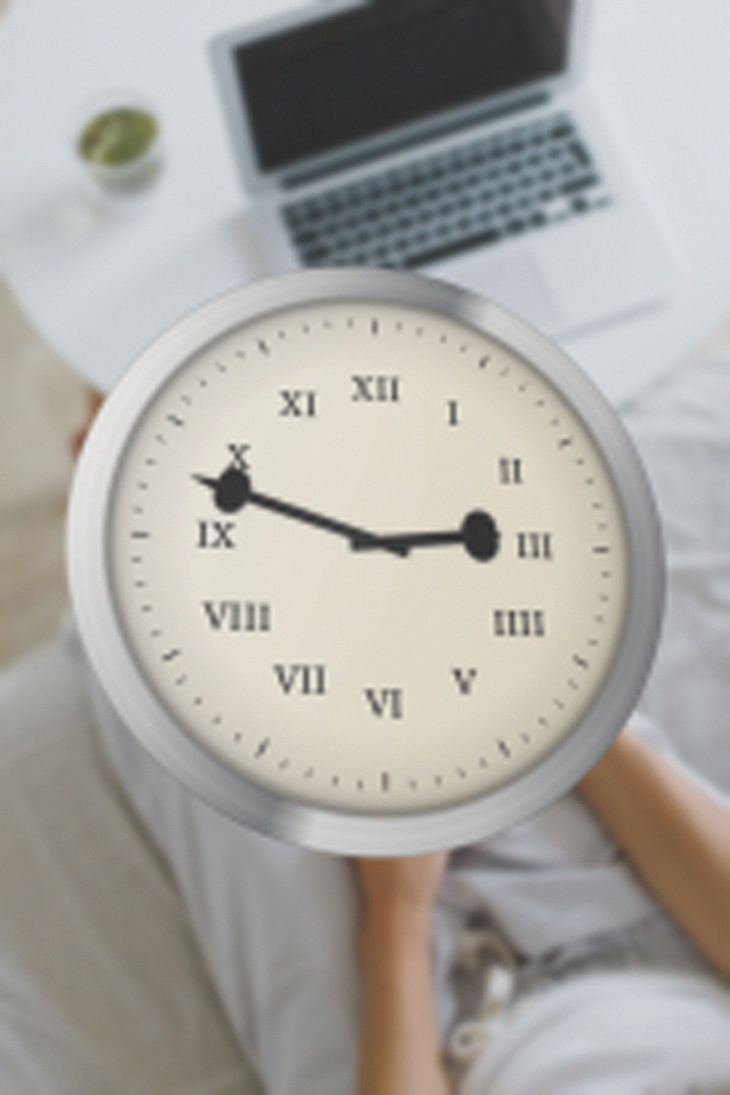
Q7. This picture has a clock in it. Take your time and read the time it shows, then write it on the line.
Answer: 2:48
